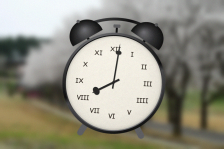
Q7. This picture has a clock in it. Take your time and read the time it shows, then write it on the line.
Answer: 8:01
